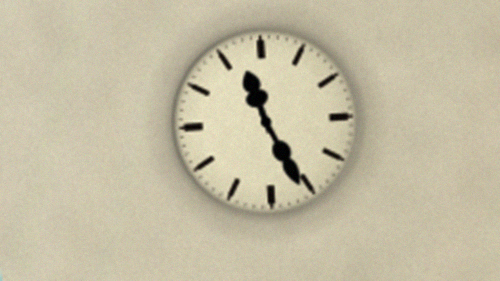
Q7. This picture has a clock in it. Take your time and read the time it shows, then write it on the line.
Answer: 11:26
